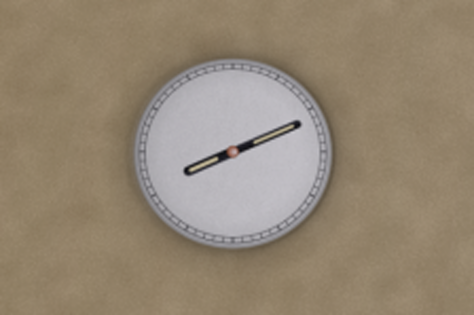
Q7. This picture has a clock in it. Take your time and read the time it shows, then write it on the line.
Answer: 8:11
